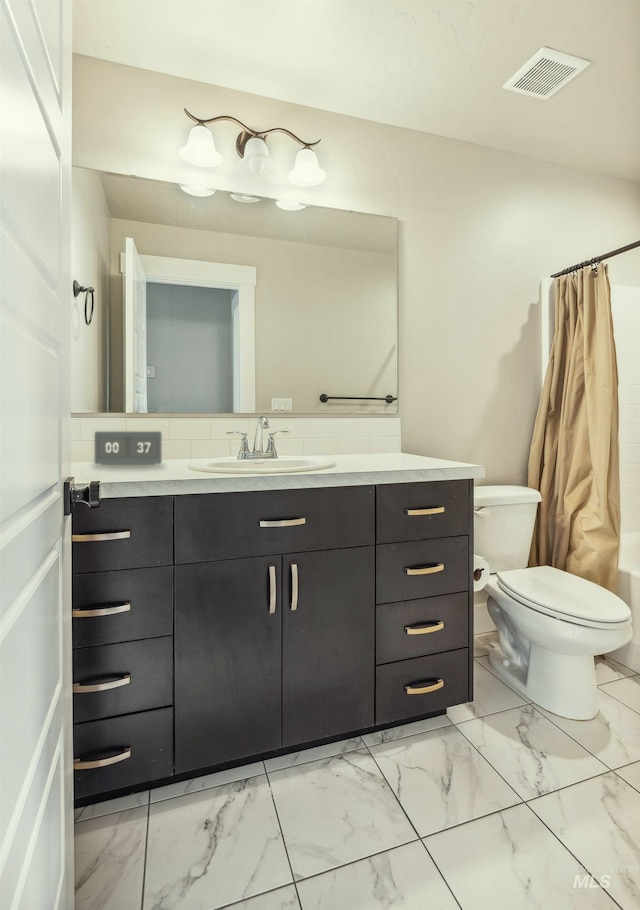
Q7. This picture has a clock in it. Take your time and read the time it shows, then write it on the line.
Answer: 0:37
